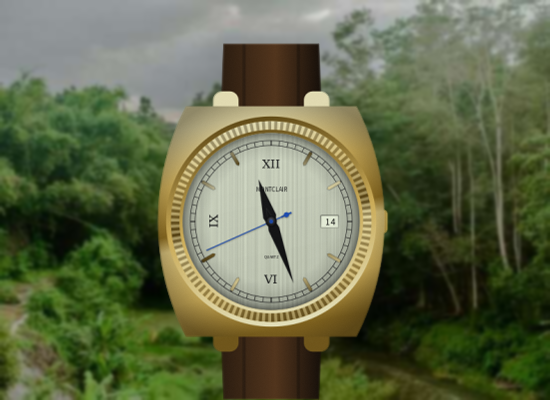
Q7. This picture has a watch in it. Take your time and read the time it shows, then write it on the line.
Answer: 11:26:41
